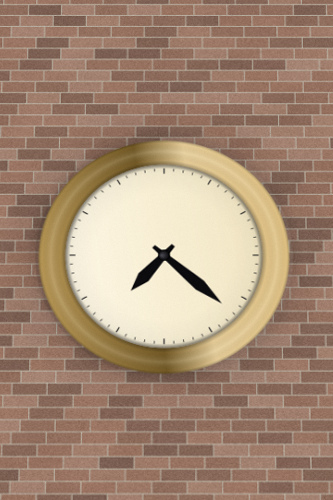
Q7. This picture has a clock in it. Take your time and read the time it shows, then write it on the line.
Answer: 7:22
